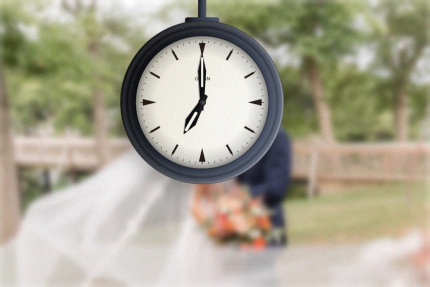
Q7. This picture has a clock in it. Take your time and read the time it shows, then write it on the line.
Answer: 7:00
